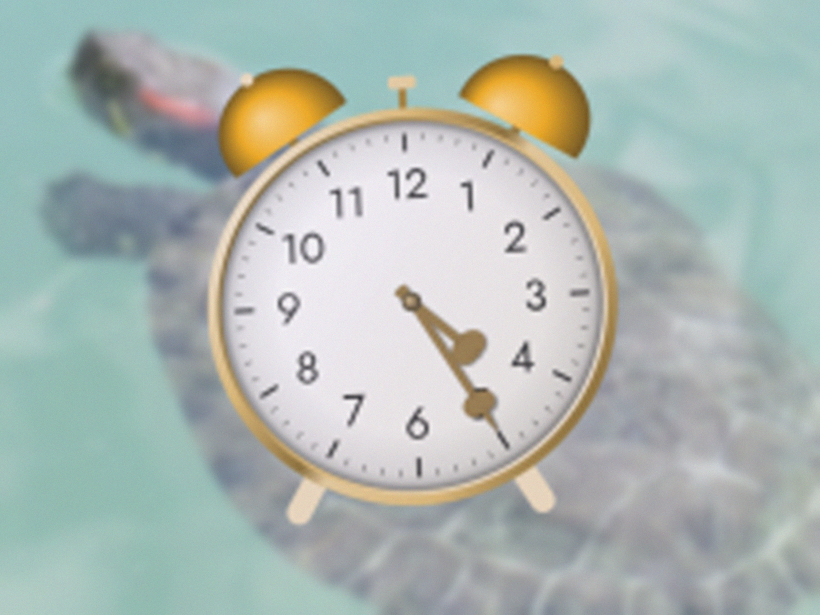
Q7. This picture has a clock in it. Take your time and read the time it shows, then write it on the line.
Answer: 4:25
